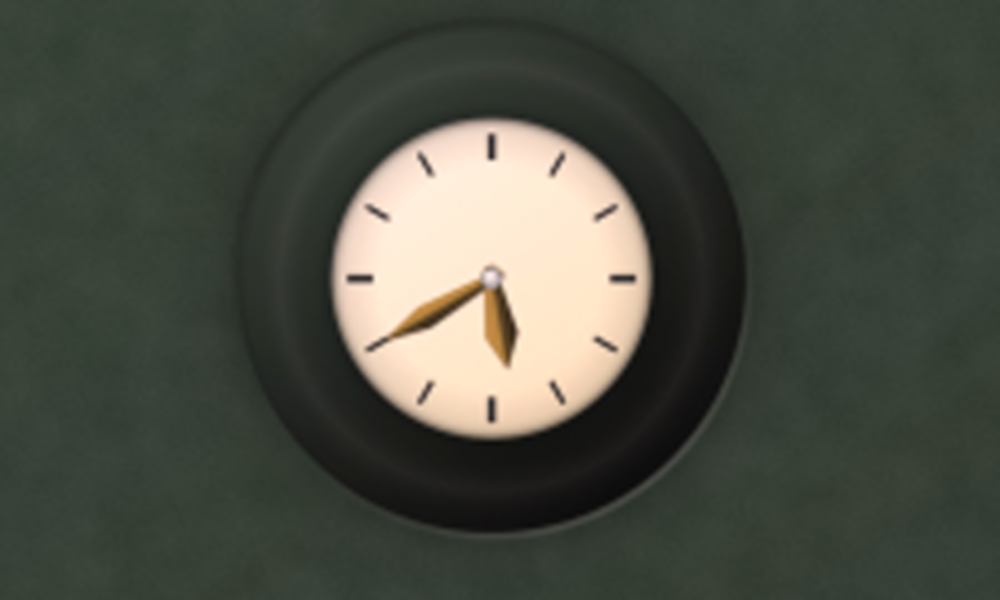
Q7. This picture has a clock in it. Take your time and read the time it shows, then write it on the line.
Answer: 5:40
